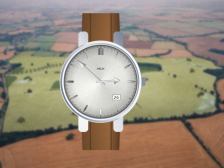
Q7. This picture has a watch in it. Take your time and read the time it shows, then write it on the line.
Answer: 2:52
